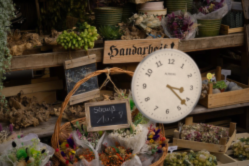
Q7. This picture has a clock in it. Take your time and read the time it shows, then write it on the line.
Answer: 3:22
